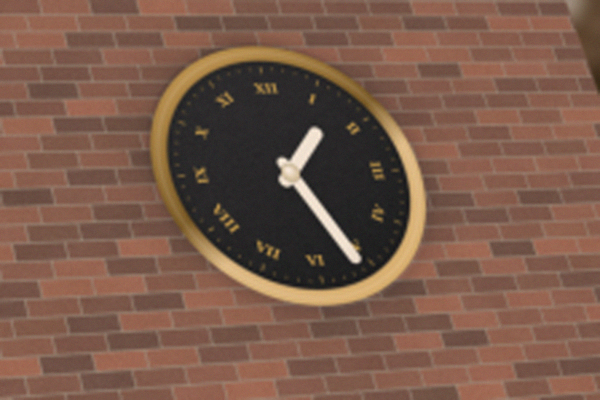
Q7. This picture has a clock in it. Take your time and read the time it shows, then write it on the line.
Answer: 1:26
